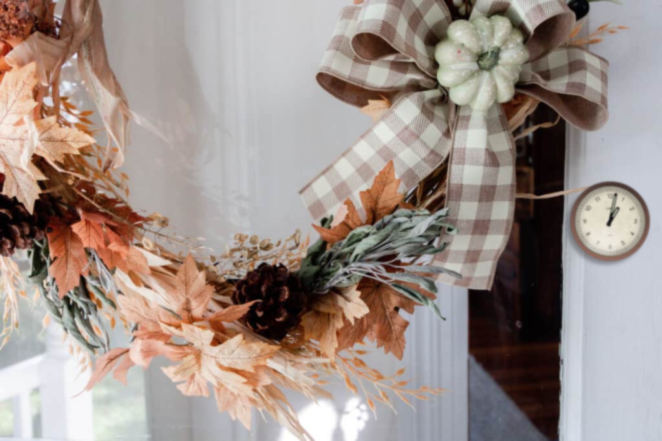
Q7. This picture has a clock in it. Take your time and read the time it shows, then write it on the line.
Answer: 1:02
